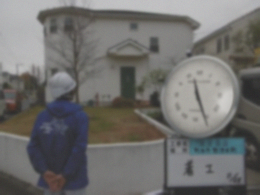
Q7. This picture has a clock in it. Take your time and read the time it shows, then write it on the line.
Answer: 11:26
